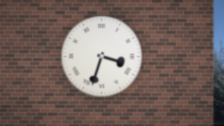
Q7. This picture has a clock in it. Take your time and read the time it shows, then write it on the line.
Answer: 3:33
